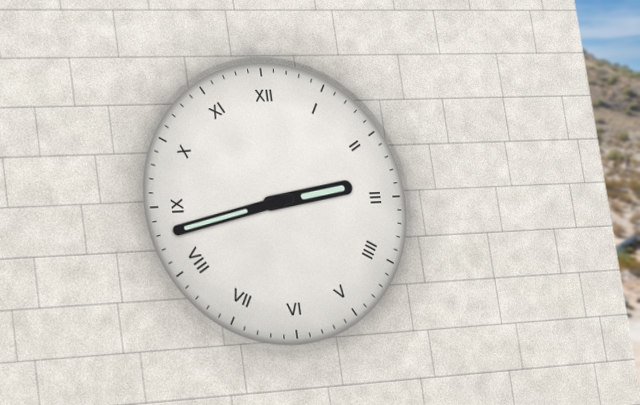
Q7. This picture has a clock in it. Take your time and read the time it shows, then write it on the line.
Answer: 2:43
